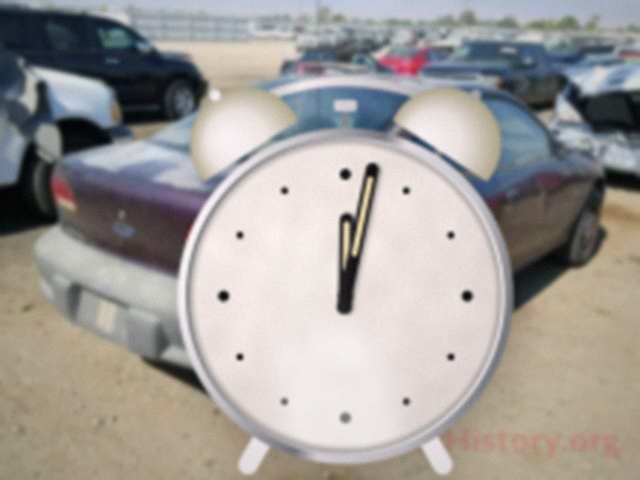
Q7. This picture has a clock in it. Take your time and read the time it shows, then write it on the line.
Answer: 12:02
